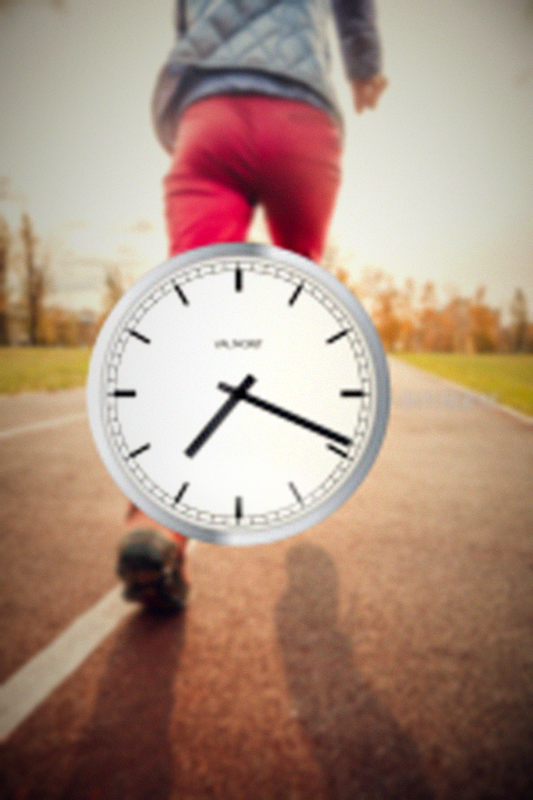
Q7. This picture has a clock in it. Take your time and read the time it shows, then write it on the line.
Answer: 7:19
